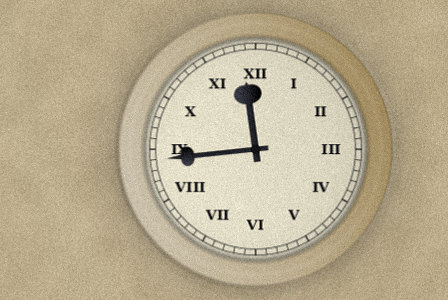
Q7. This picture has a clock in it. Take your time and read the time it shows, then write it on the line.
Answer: 11:44
